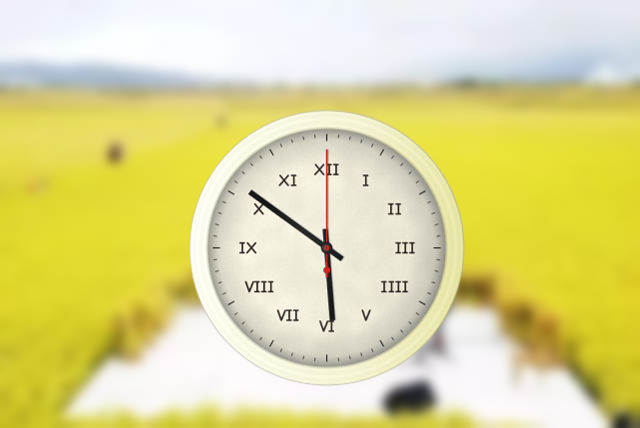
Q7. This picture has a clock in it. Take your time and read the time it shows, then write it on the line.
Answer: 5:51:00
